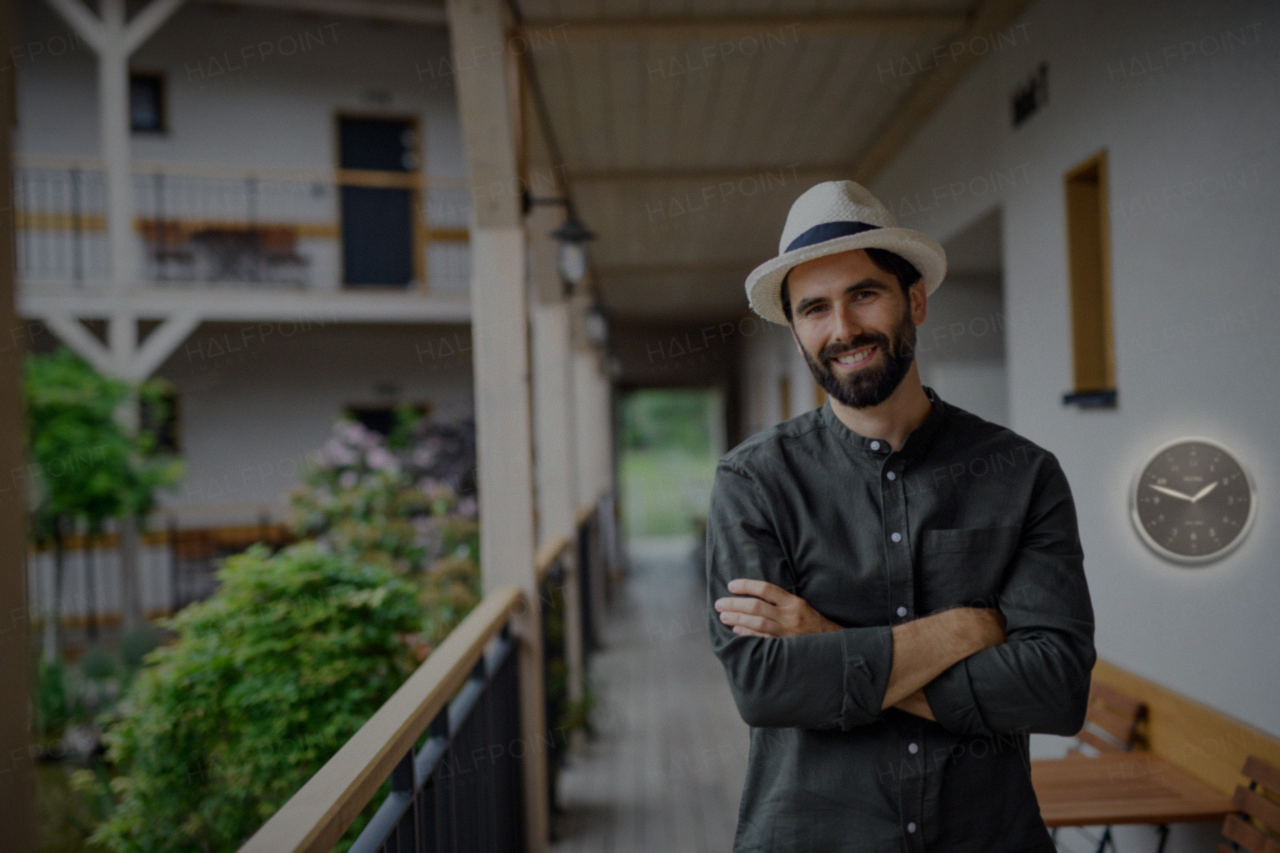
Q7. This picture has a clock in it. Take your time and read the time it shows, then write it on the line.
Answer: 1:48
